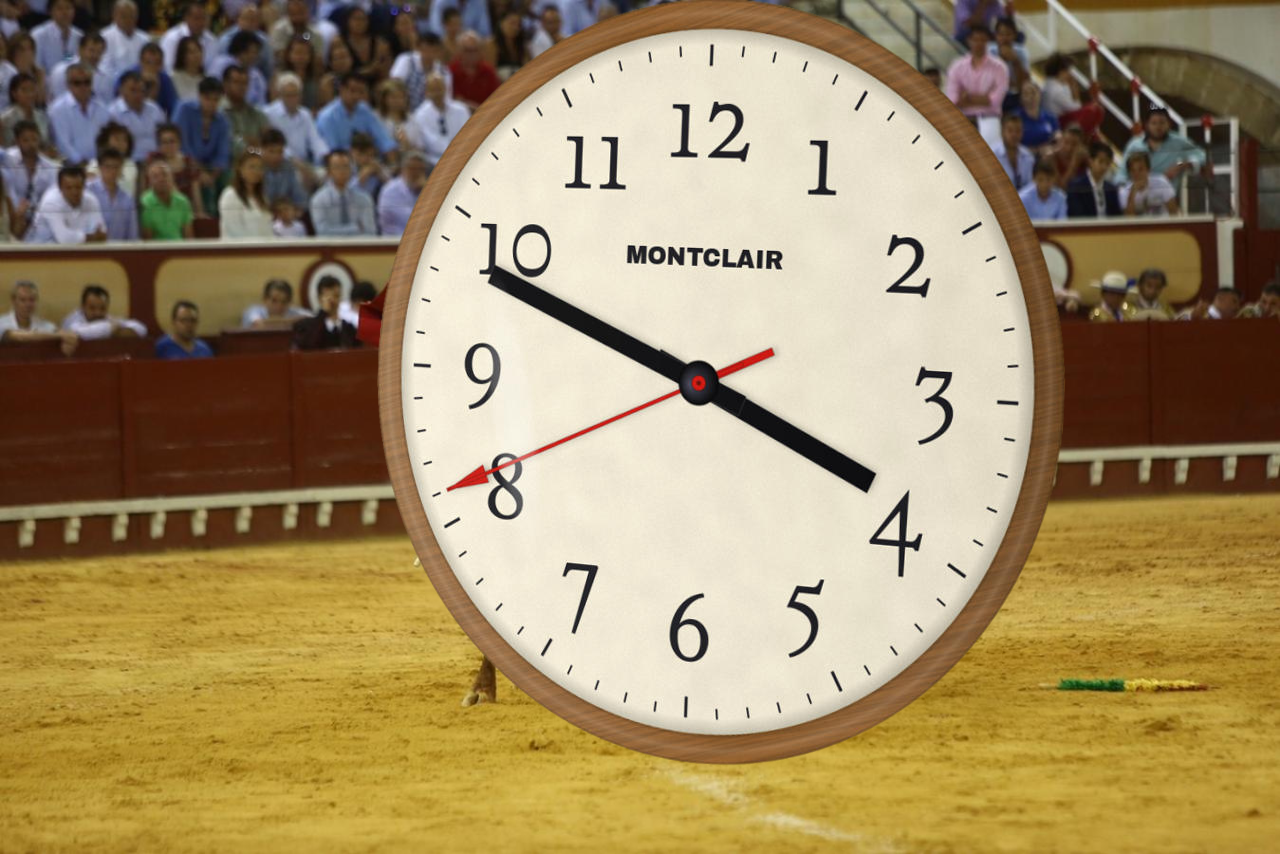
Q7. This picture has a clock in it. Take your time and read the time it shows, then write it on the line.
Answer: 3:48:41
